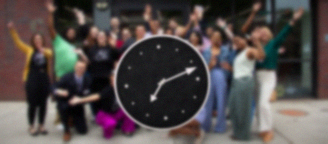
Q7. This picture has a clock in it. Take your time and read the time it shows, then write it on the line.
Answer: 7:12
